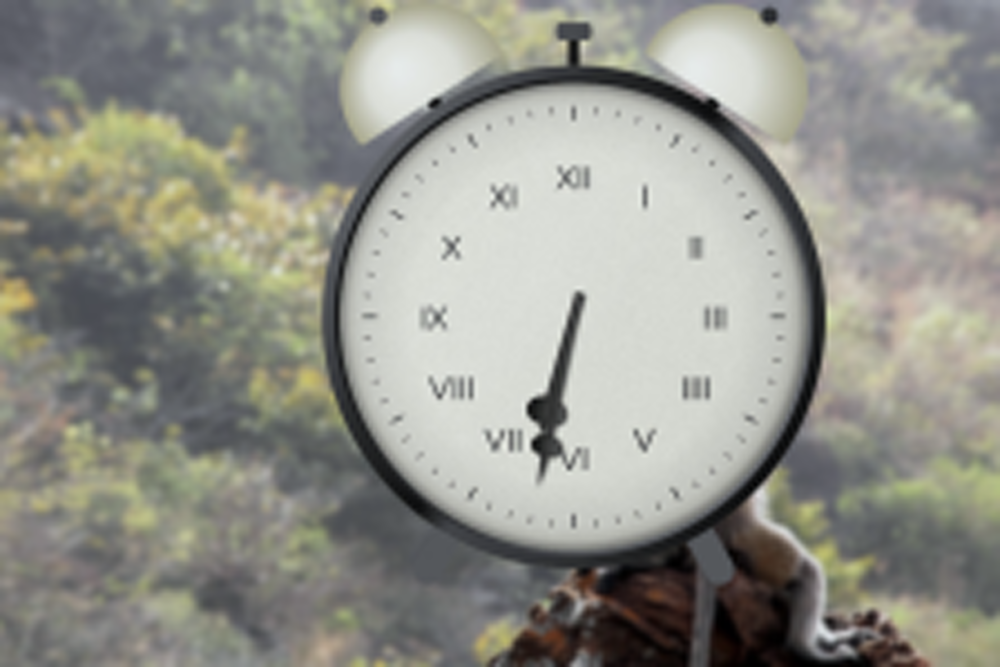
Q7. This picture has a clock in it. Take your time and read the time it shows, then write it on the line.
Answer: 6:32
